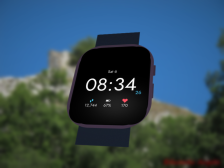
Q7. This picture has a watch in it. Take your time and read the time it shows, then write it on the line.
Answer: 8:34
